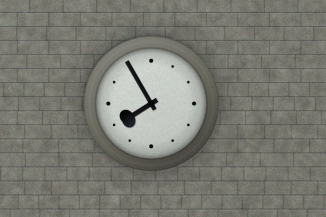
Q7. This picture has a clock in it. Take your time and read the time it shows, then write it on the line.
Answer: 7:55
